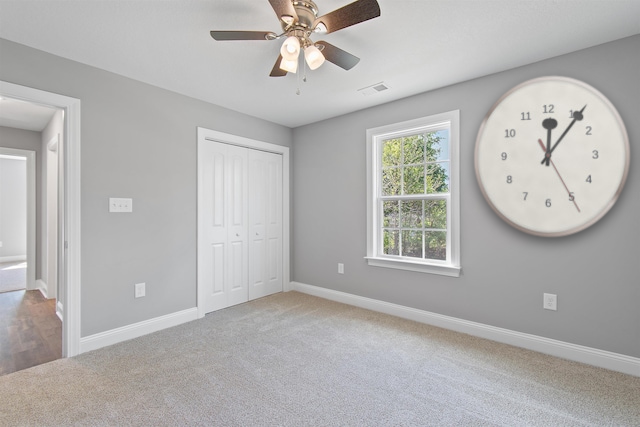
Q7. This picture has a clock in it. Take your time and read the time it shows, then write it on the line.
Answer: 12:06:25
